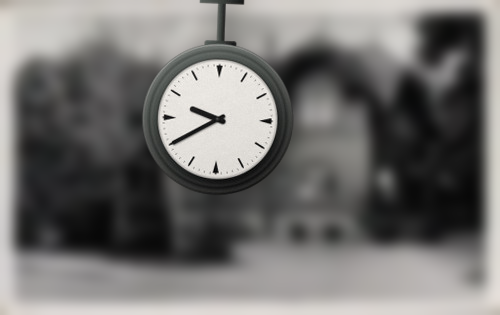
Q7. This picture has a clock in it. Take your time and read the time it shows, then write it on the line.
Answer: 9:40
